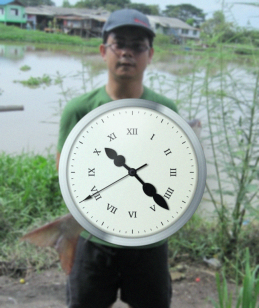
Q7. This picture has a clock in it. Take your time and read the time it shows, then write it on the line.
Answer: 10:22:40
